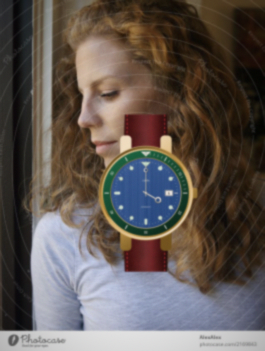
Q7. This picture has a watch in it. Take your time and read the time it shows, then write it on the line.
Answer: 4:00
